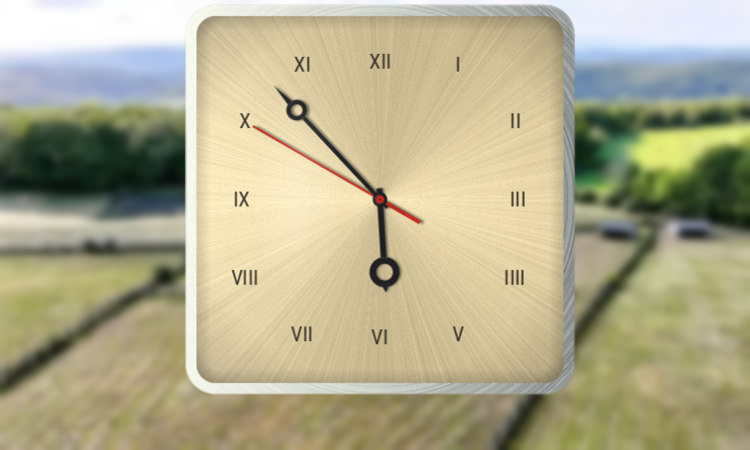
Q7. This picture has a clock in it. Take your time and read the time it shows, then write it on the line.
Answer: 5:52:50
